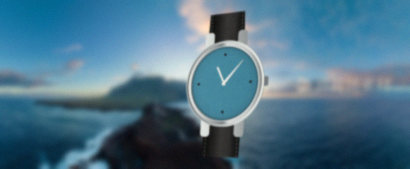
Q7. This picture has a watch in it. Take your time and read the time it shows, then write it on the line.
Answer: 11:07
